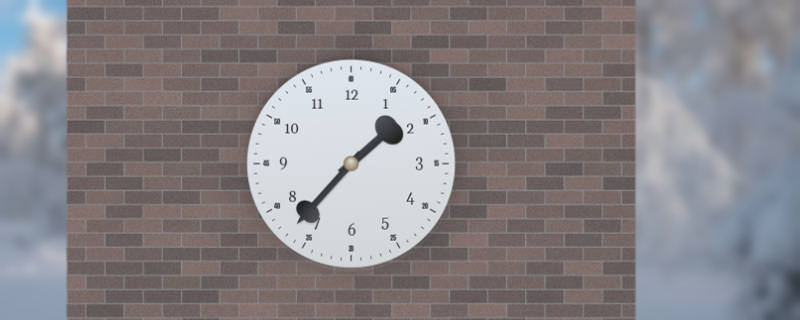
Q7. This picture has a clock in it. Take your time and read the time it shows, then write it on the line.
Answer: 1:37
